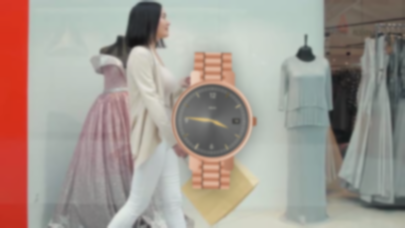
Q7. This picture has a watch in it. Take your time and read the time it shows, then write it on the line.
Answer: 3:46
